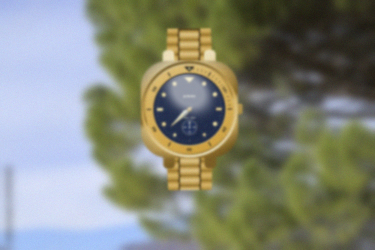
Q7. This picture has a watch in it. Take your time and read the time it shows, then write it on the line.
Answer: 7:38
